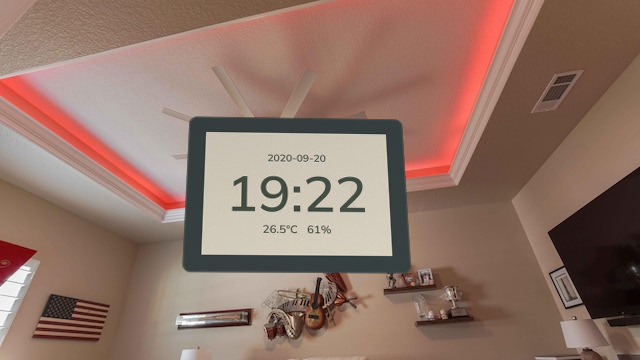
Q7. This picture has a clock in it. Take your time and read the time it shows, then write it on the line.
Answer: 19:22
